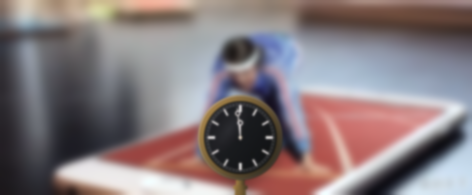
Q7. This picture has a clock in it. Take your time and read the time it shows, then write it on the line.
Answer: 11:59
